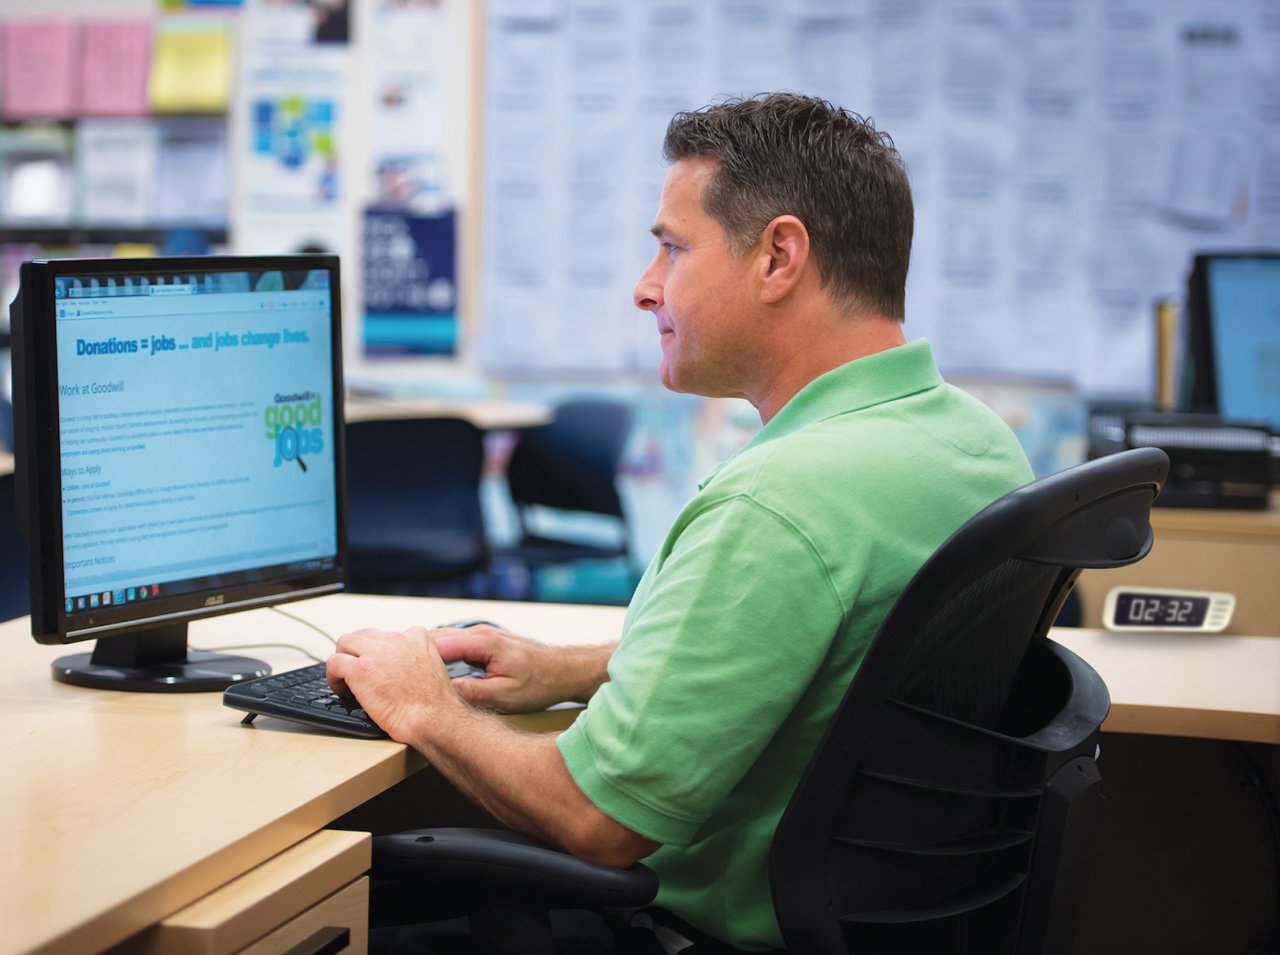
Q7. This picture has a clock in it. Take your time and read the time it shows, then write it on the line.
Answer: 2:32
